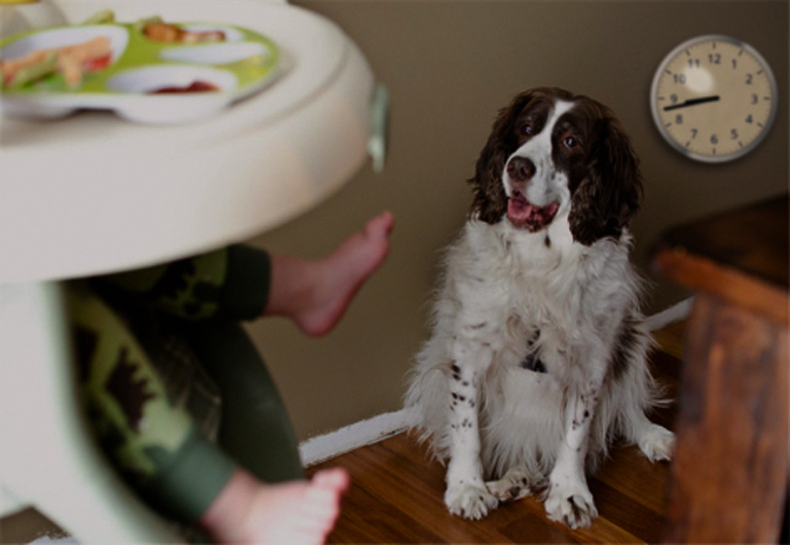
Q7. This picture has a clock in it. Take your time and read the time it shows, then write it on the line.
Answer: 8:43
